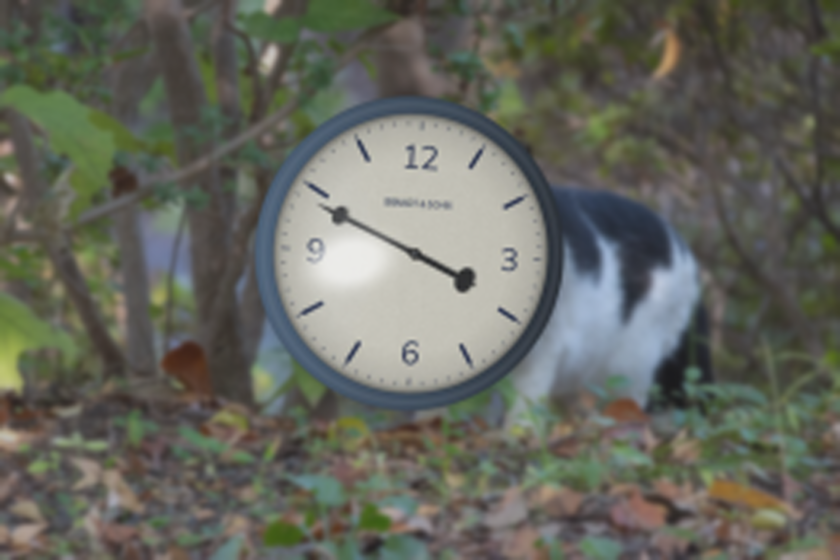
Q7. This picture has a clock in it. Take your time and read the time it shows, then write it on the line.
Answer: 3:49
